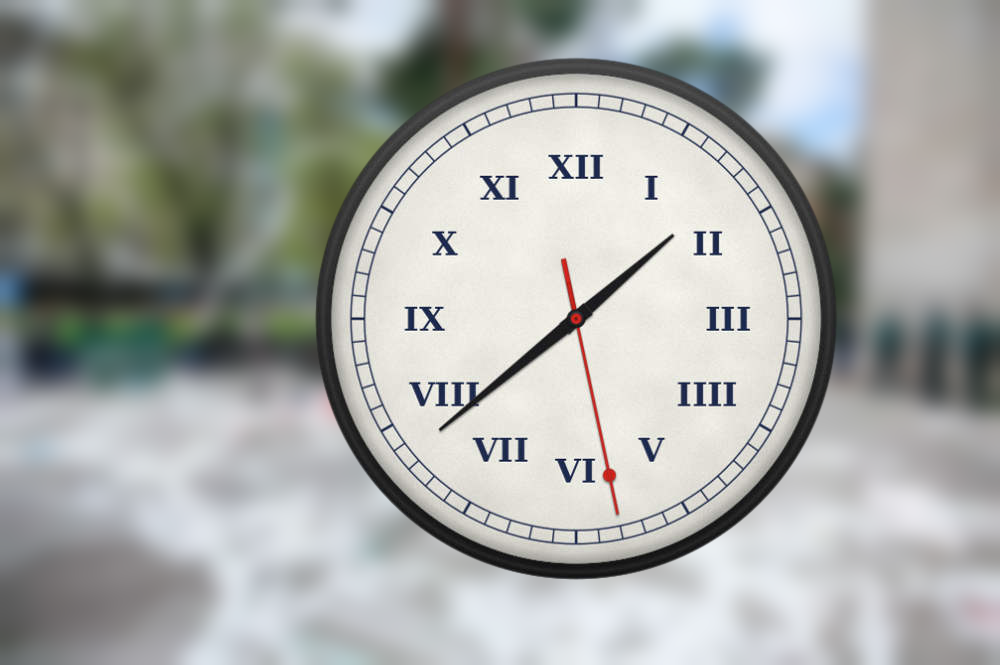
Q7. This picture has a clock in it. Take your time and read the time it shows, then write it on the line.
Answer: 1:38:28
